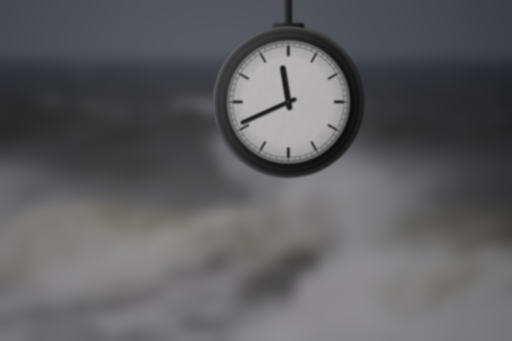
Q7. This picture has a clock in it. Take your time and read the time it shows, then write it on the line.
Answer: 11:41
